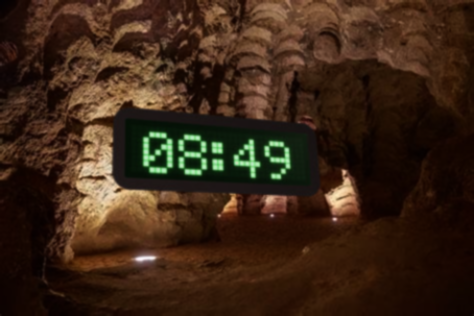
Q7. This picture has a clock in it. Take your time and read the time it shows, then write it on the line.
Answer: 8:49
